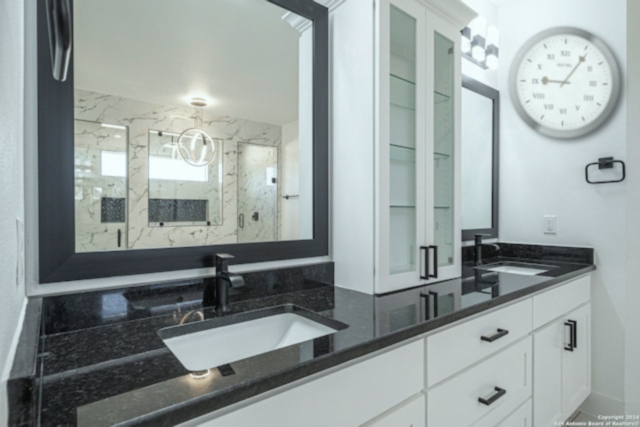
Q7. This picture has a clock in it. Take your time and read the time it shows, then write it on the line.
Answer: 9:06
